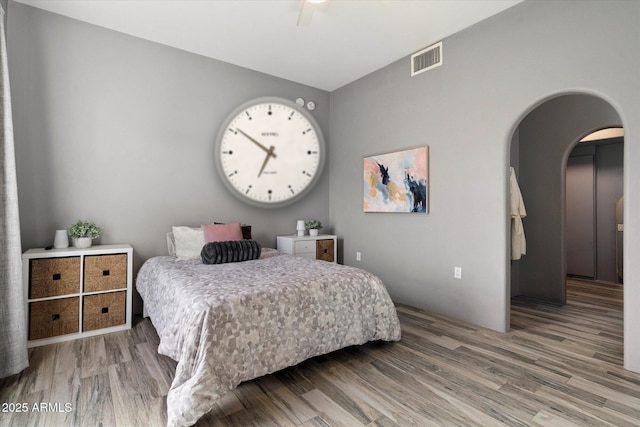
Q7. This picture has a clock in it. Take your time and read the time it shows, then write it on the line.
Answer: 6:51
